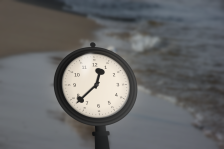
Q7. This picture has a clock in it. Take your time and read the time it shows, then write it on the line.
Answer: 12:38
